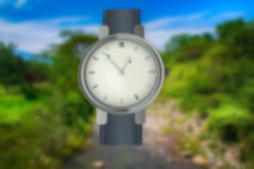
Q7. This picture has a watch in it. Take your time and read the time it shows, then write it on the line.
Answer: 12:53
